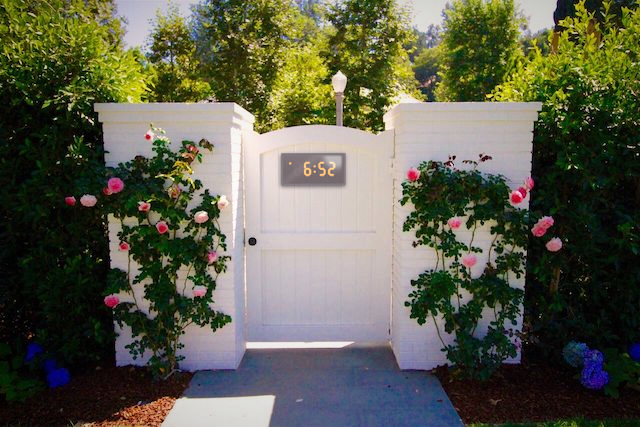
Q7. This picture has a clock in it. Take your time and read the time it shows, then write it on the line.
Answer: 6:52
